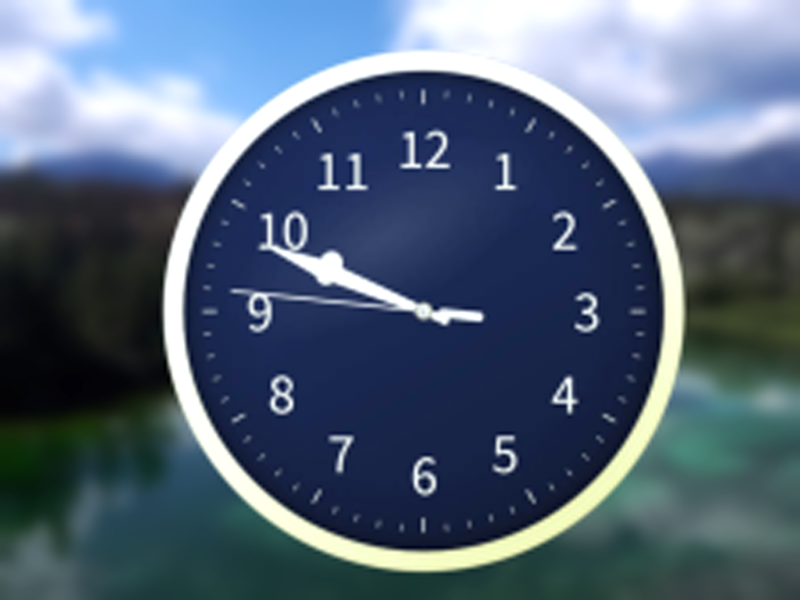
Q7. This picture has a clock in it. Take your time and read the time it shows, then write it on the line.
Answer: 9:48:46
